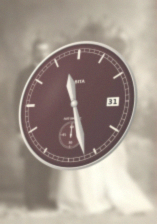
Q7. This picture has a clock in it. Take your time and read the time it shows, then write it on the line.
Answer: 11:27
